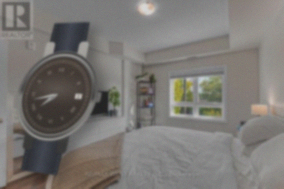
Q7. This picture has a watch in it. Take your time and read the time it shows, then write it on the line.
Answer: 7:43
